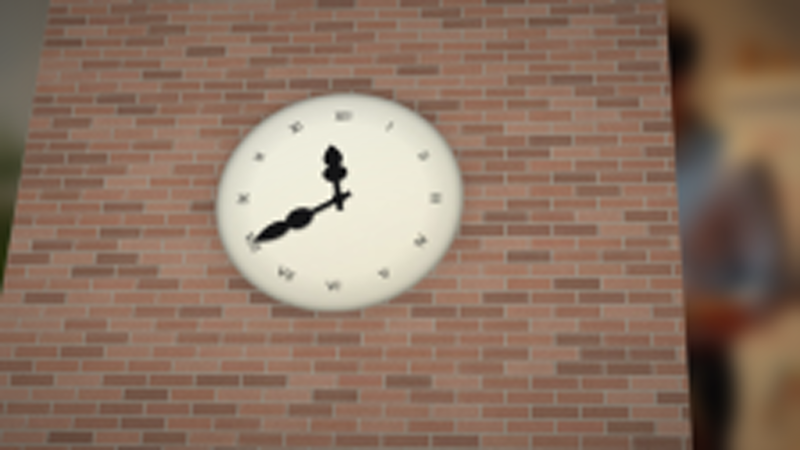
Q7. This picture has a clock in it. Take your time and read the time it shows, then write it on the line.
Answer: 11:40
